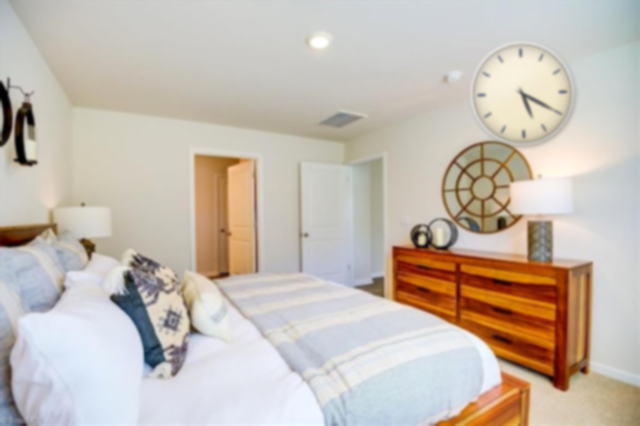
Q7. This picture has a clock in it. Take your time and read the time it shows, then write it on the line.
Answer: 5:20
